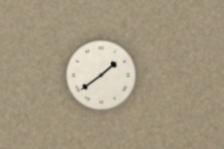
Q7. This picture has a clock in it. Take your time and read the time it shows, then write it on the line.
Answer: 1:39
